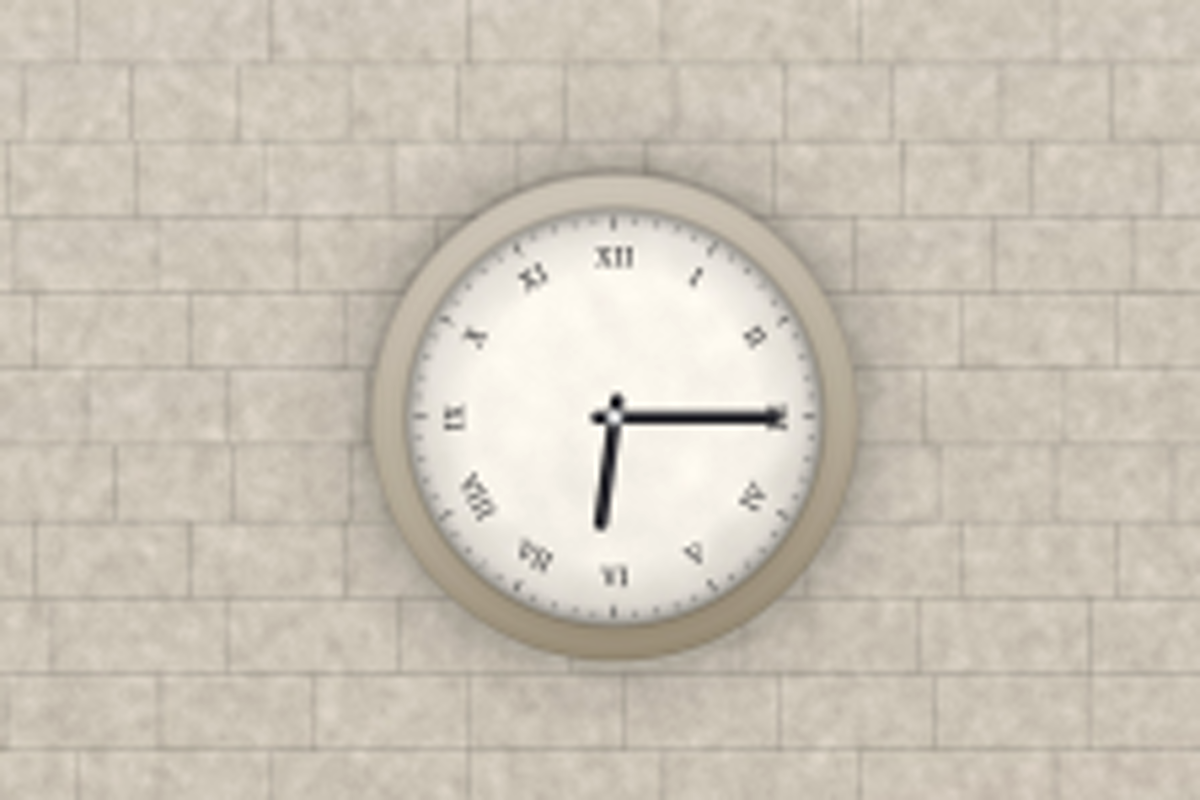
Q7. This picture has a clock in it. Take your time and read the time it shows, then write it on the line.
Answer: 6:15
